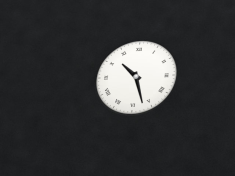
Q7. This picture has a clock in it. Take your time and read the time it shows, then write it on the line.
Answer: 10:27
